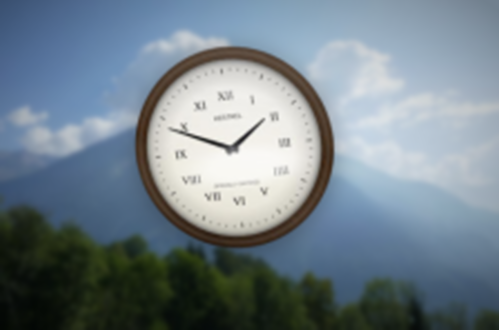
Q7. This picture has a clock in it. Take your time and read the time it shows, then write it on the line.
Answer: 1:49
